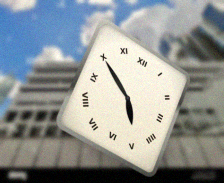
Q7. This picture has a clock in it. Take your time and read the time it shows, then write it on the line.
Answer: 4:50
